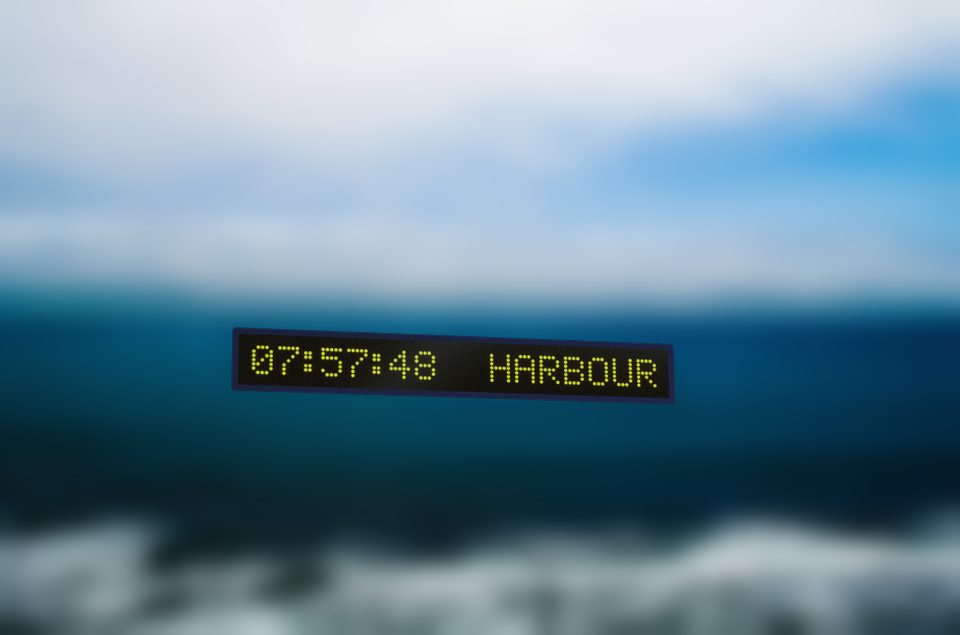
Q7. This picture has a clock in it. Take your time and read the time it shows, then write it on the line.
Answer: 7:57:48
